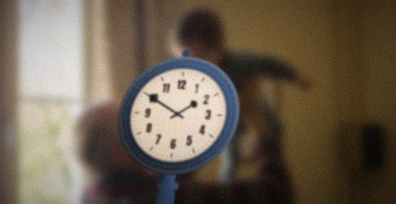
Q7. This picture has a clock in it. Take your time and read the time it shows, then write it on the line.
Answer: 1:50
